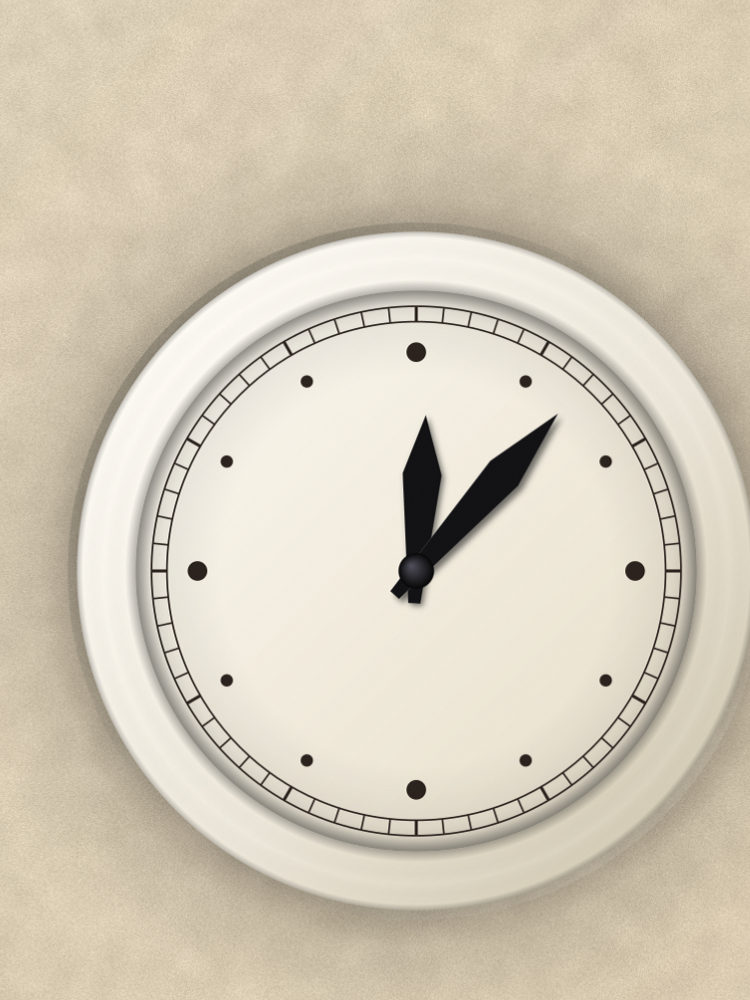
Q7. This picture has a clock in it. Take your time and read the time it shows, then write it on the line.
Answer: 12:07
